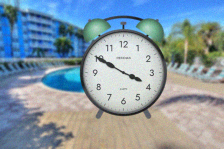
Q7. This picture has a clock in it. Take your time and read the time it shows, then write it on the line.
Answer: 3:50
